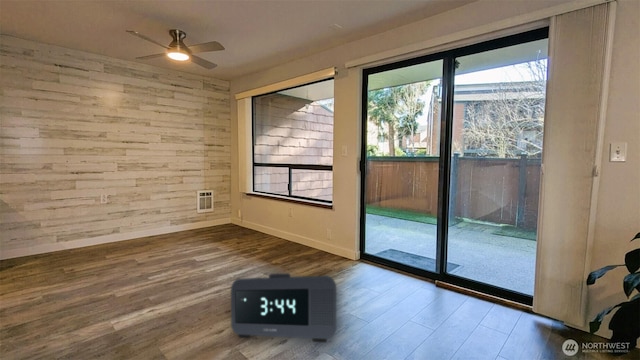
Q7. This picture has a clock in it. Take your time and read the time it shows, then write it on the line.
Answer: 3:44
